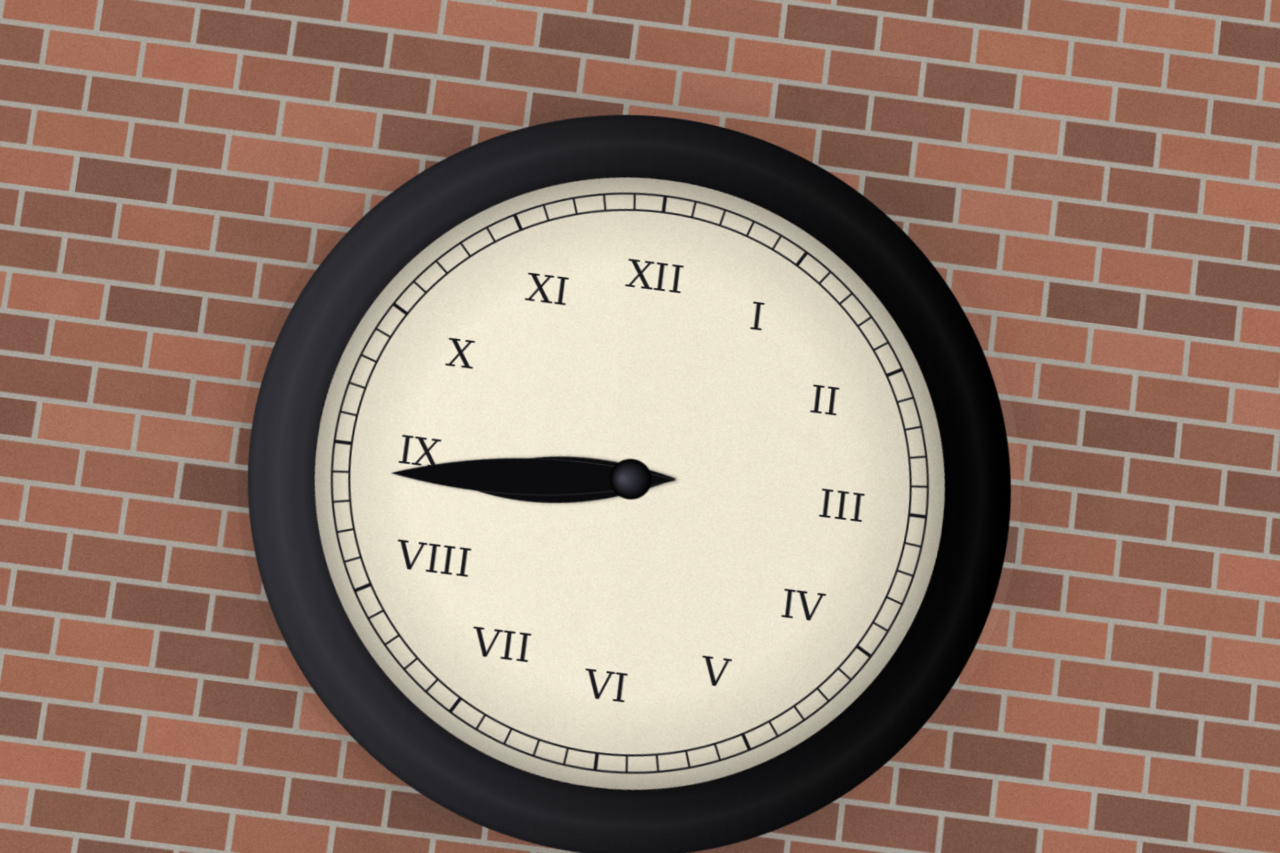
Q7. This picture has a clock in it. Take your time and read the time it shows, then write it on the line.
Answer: 8:44
